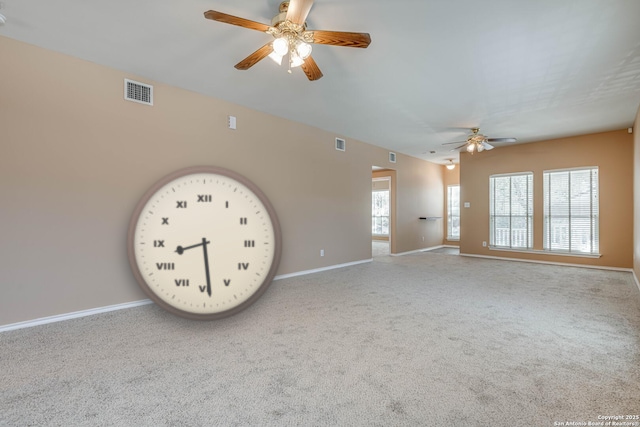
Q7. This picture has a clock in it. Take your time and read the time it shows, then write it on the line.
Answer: 8:29
